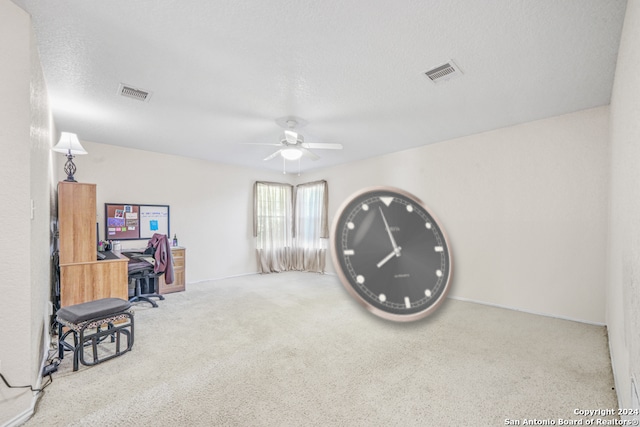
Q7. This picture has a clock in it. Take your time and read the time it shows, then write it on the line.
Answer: 7:58
